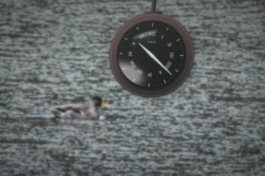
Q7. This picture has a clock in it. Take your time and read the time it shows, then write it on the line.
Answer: 10:22
